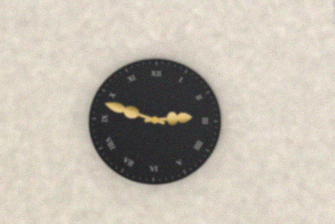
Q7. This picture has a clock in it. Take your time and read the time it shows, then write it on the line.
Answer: 2:48
